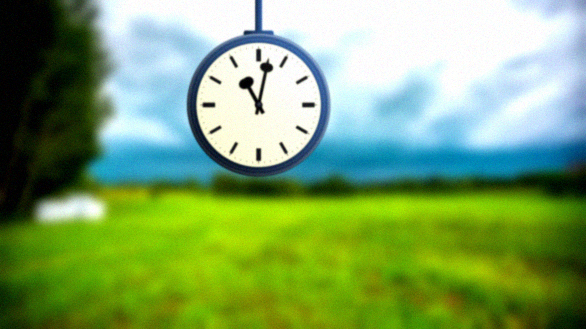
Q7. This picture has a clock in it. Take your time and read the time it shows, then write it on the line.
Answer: 11:02
